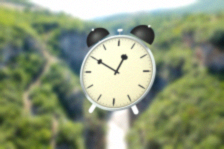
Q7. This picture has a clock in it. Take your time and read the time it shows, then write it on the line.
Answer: 12:50
